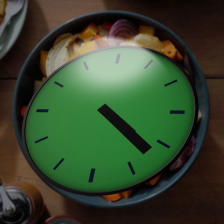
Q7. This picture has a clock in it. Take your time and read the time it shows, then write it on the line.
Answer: 4:22
